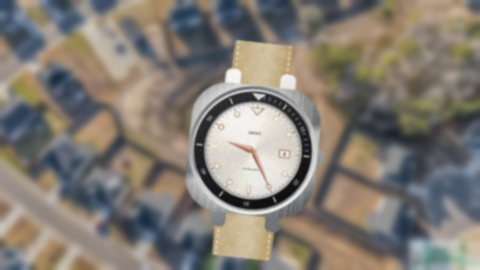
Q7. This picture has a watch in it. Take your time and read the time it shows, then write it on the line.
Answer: 9:25
